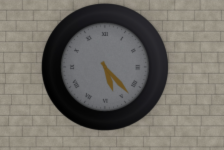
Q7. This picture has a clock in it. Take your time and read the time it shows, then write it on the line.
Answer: 5:23
